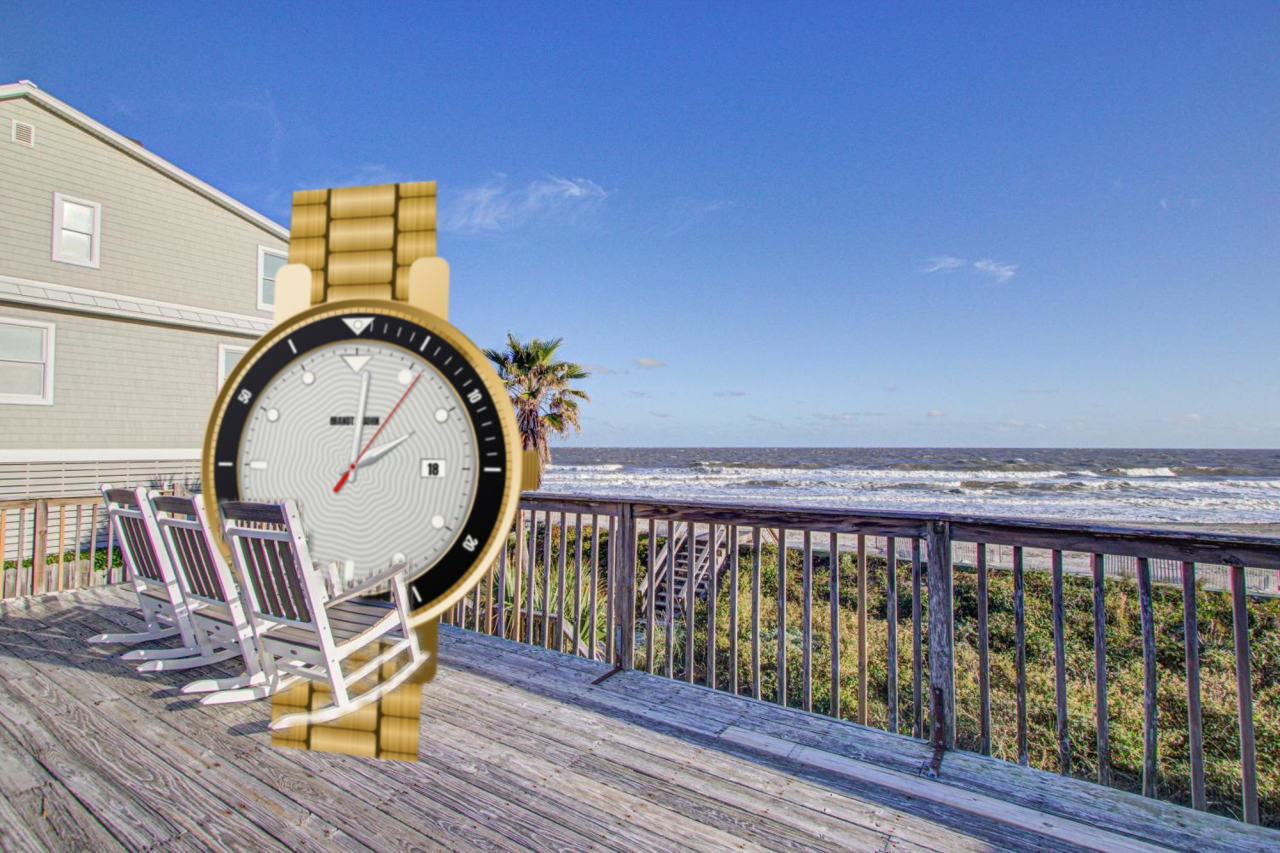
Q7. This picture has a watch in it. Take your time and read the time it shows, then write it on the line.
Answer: 2:01:06
